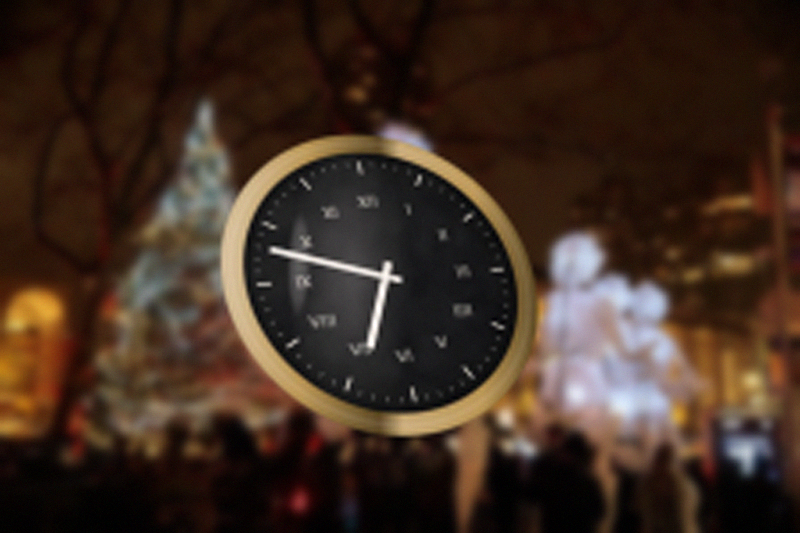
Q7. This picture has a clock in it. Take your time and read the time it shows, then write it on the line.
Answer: 6:48
